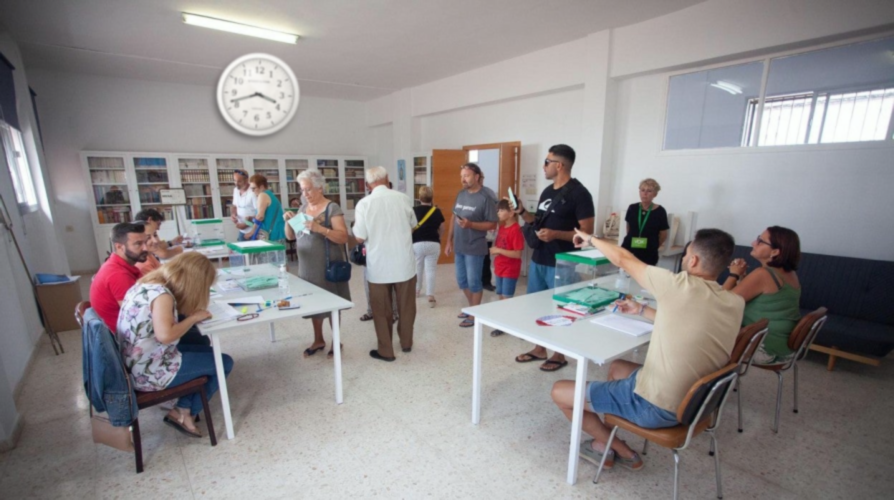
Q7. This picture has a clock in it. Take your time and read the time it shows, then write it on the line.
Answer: 3:42
